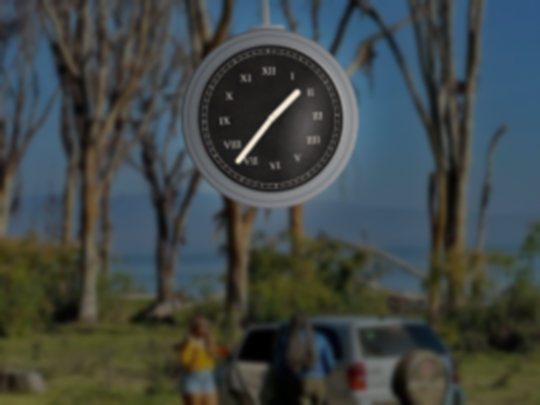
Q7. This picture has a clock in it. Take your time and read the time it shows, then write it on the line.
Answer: 1:37
